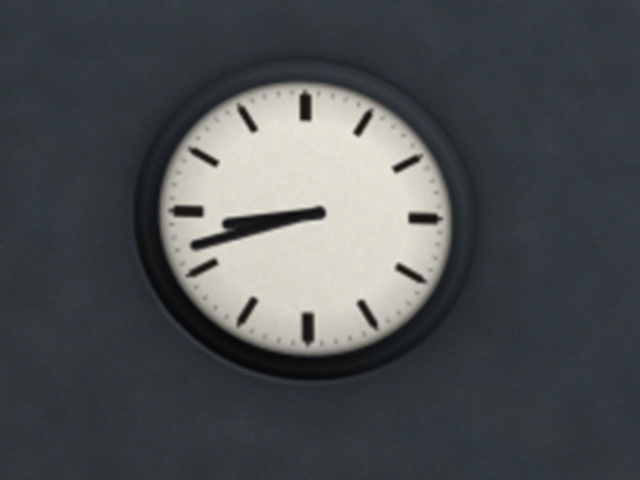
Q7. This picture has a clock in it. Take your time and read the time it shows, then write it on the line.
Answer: 8:42
